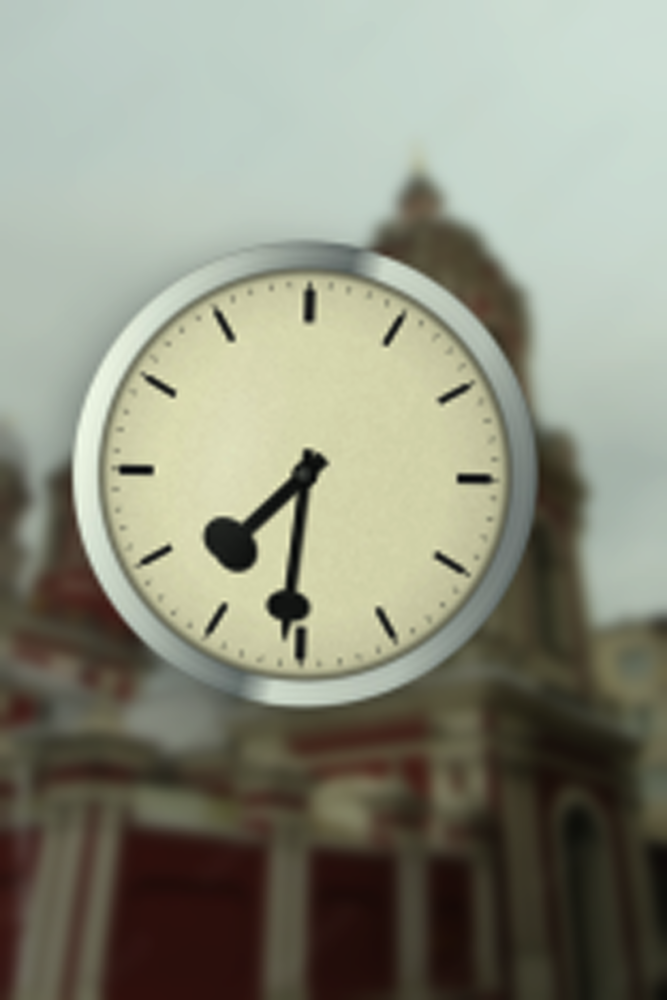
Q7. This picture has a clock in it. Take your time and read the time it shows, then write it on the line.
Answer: 7:31
